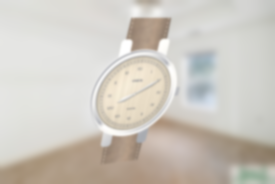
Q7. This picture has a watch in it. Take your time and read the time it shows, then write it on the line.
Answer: 8:10
